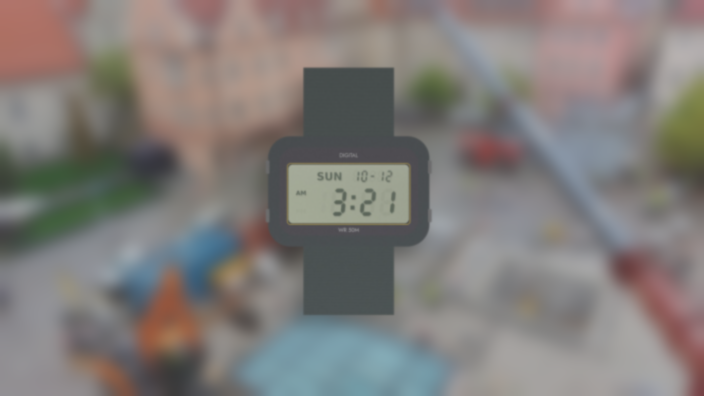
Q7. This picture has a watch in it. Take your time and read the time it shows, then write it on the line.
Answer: 3:21
